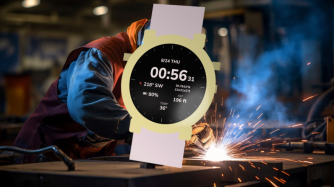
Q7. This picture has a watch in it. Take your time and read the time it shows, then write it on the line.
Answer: 0:56
